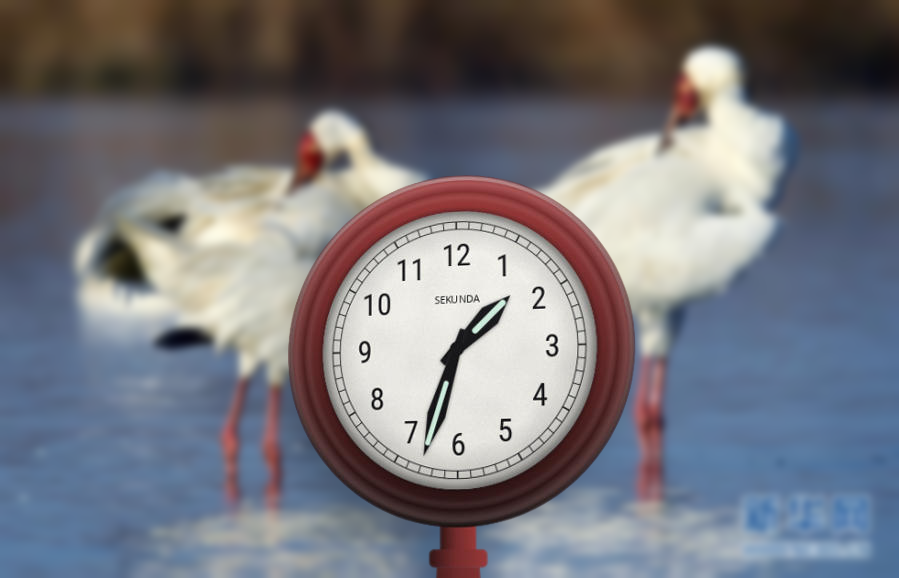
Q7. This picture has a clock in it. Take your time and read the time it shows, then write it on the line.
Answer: 1:33
